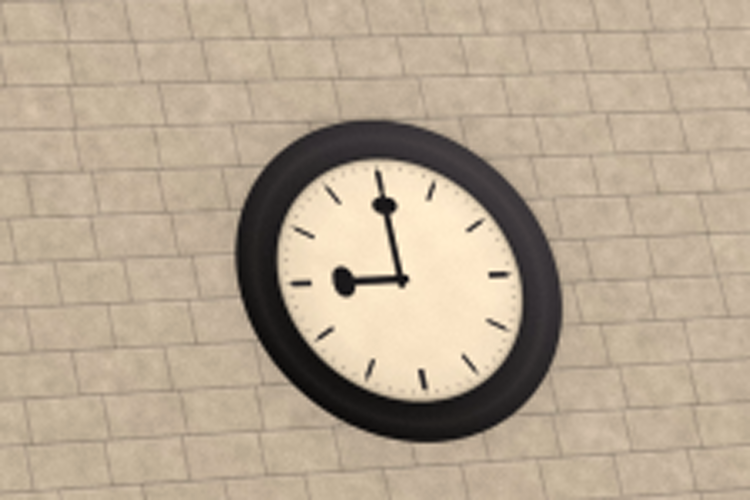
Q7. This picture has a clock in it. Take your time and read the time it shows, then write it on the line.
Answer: 9:00
